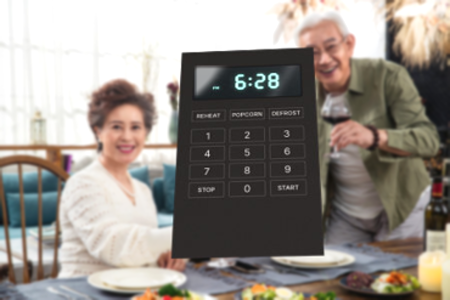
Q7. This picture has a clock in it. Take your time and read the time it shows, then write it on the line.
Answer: 6:28
